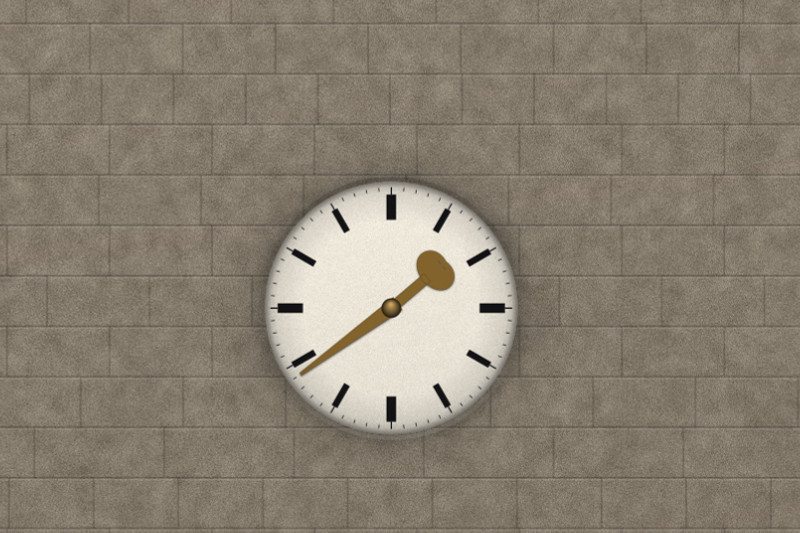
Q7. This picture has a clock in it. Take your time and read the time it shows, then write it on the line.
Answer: 1:39
